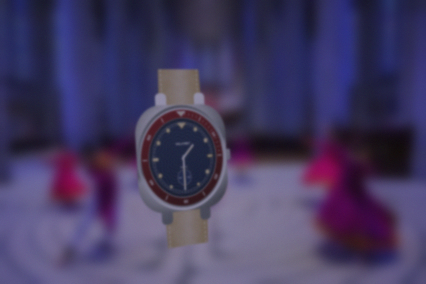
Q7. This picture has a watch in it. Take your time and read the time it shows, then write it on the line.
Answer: 1:30
